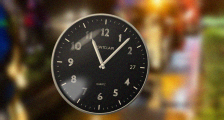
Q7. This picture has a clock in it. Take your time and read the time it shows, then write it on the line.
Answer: 11:07
